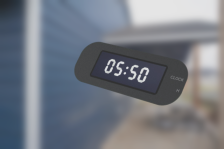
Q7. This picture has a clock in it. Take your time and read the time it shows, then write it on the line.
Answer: 5:50
